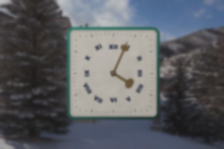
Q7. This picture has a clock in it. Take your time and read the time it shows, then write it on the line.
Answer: 4:04
